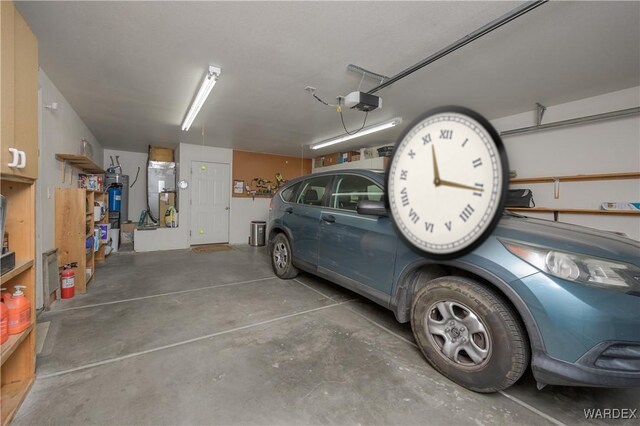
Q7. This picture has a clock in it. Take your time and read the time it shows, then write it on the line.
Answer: 11:15
